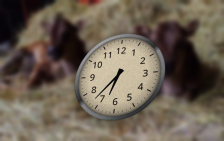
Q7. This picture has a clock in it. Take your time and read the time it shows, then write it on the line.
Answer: 6:37
